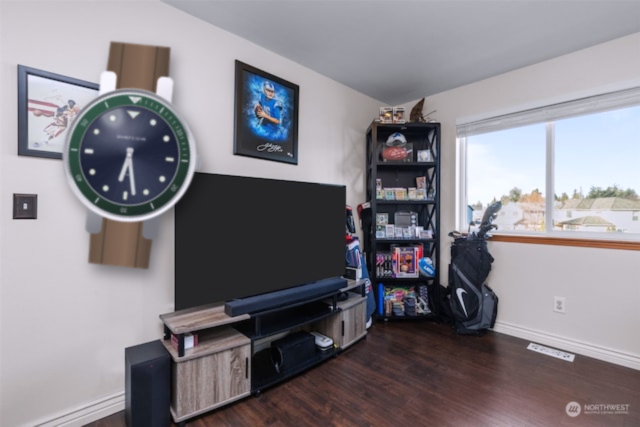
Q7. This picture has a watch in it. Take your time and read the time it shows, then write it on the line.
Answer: 6:28
